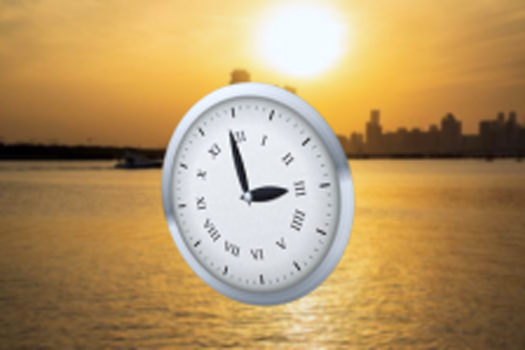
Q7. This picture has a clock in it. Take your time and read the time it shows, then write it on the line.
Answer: 2:59
